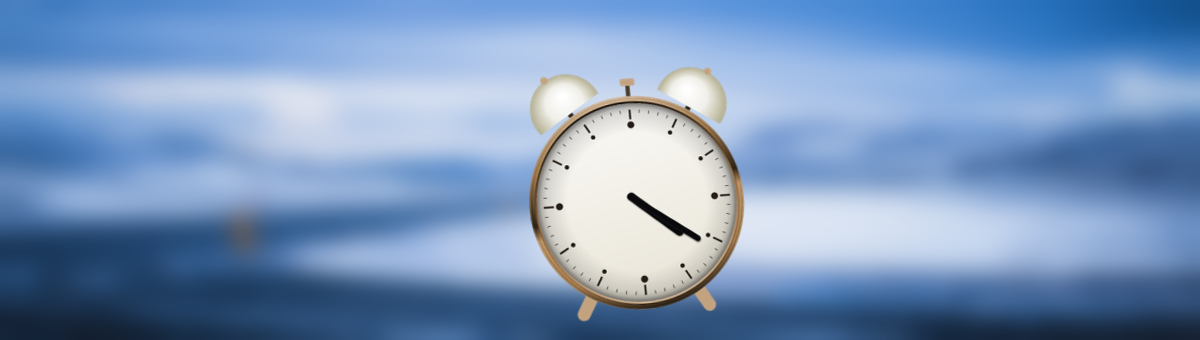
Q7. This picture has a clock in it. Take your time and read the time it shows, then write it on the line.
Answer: 4:21
